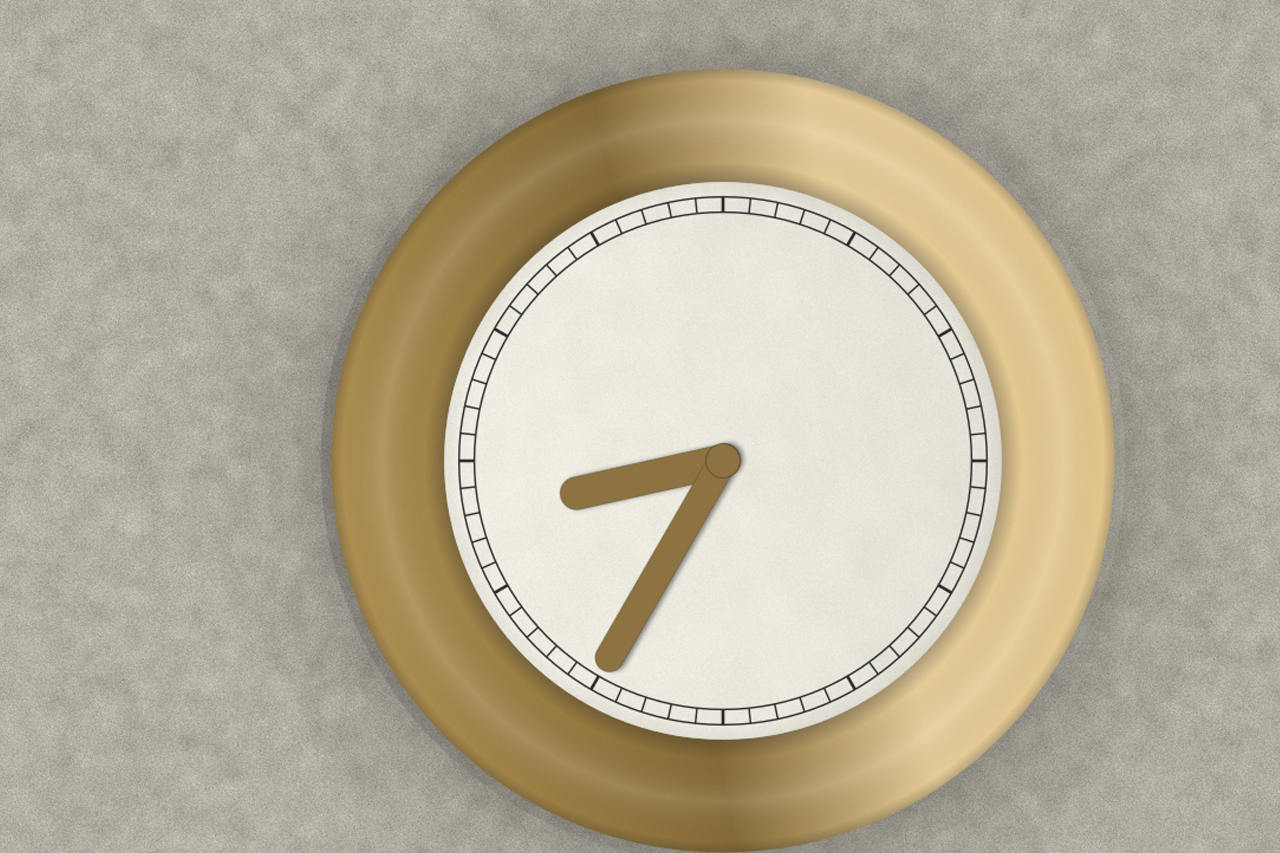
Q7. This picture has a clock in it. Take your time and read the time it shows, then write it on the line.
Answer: 8:35
